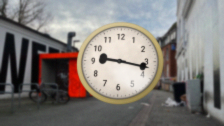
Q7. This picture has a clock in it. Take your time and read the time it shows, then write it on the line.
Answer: 9:17
